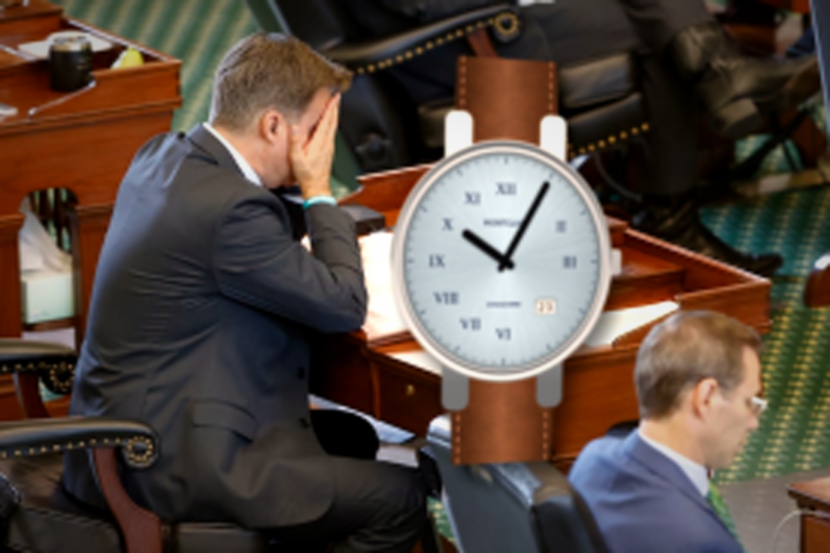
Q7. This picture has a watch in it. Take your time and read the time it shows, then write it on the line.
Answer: 10:05
